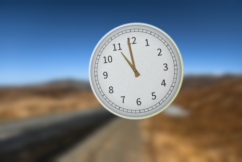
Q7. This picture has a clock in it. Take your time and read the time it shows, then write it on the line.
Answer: 10:59
